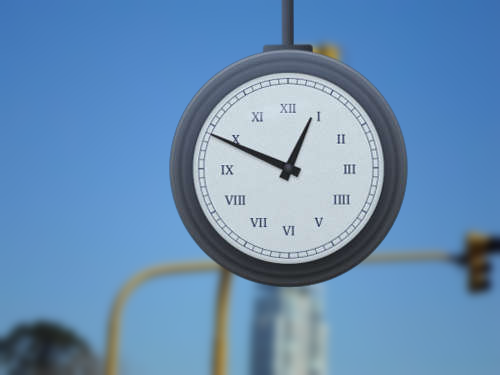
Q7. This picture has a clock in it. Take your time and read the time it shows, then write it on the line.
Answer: 12:49
